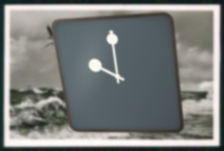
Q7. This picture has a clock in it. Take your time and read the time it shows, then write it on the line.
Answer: 10:00
